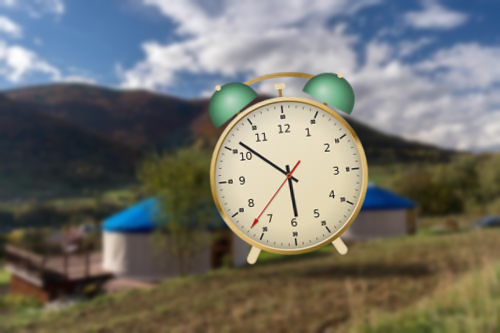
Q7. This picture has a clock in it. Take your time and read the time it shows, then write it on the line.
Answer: 5:51:37
